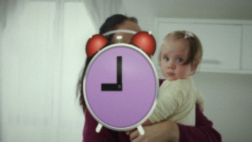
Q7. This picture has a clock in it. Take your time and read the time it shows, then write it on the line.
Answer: 9:00
